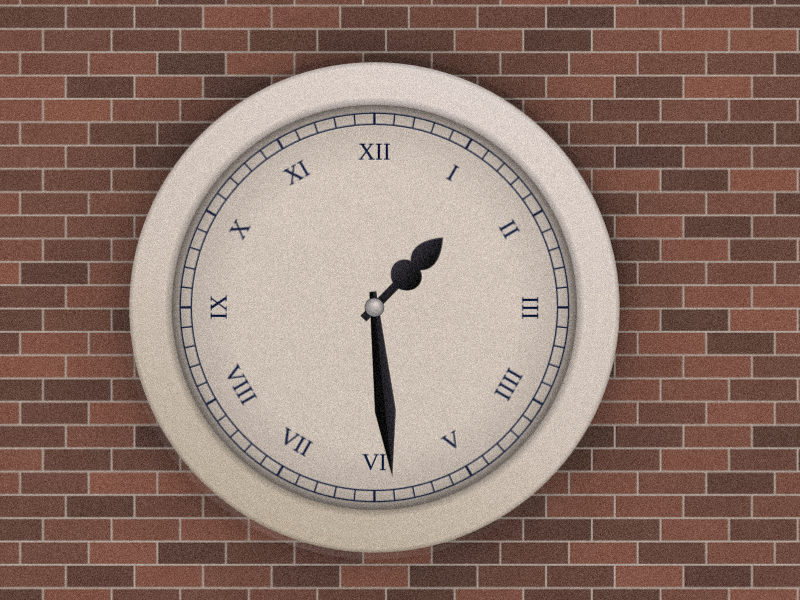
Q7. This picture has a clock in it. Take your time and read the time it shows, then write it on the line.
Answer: 1:29
